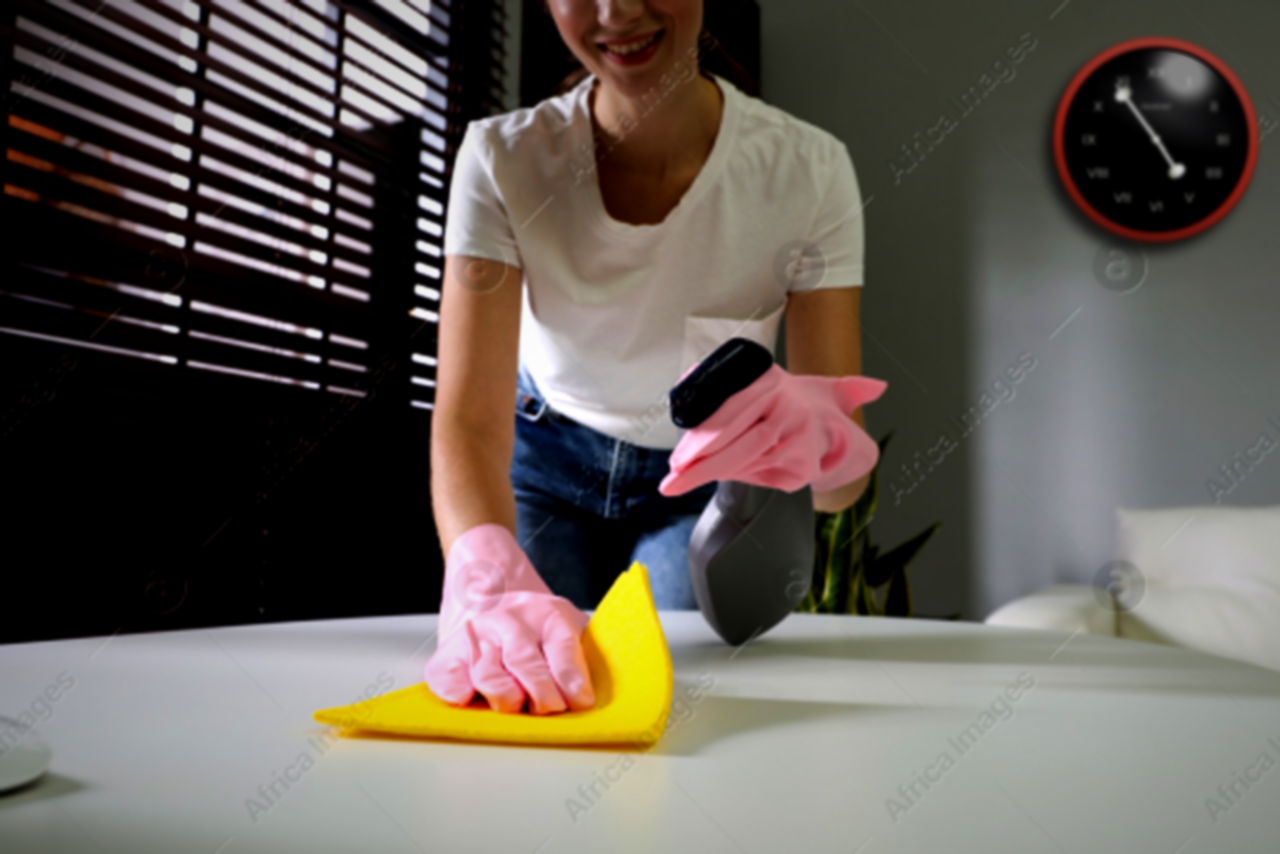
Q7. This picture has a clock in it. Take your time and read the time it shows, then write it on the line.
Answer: 4:54
